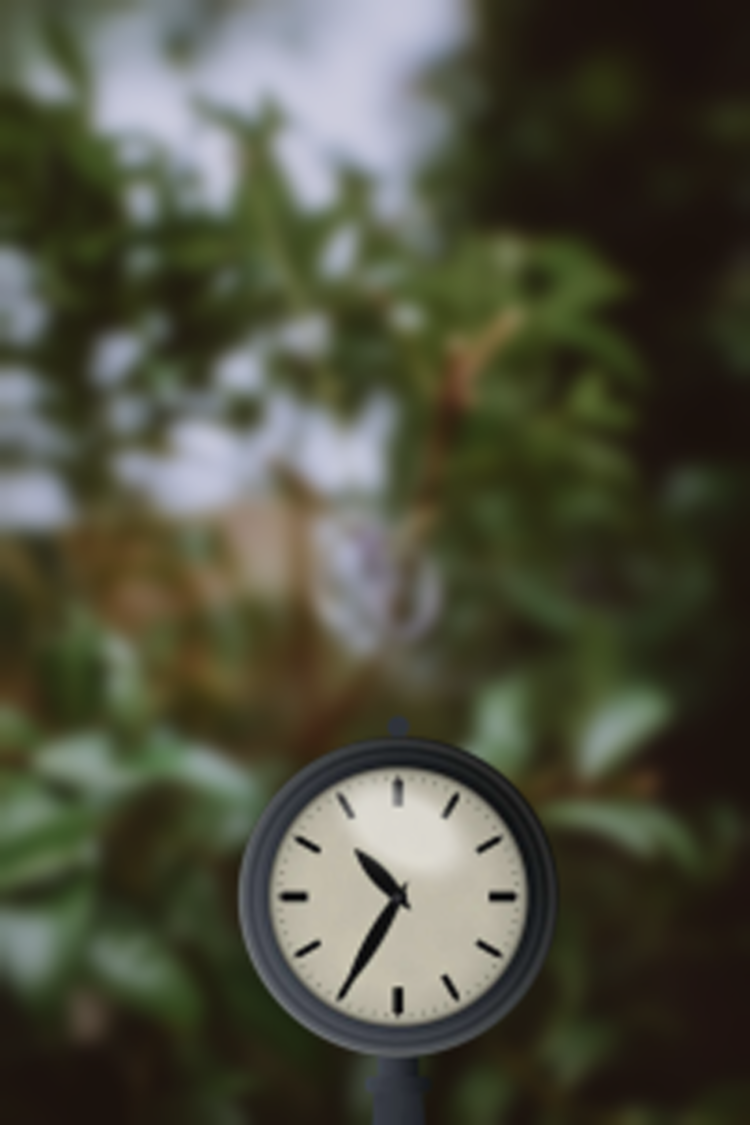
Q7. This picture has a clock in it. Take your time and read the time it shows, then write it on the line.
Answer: 10:35
